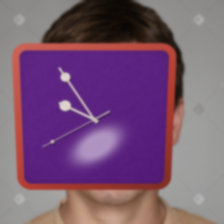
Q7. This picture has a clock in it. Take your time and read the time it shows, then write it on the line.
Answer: 9:54:40
